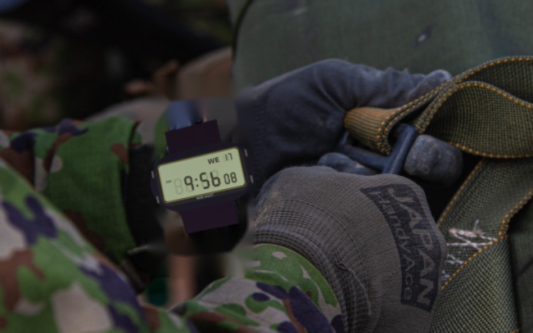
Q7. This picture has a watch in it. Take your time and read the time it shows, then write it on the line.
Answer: 9:56:08
